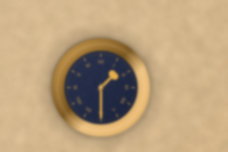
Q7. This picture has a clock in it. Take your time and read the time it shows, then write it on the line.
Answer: 1:30
